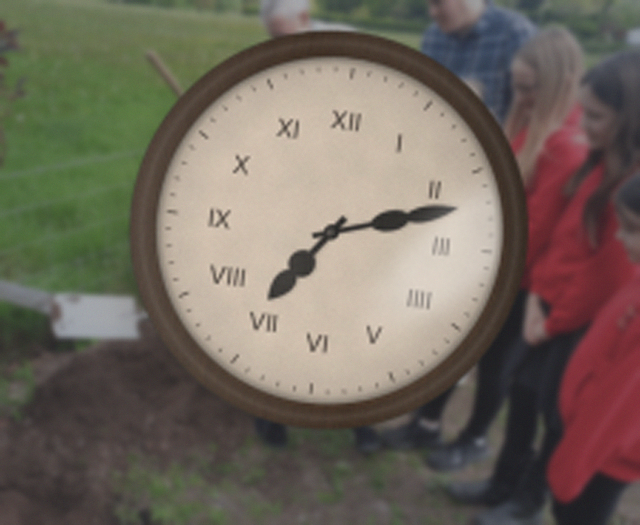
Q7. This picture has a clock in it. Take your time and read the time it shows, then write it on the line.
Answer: 7:12
